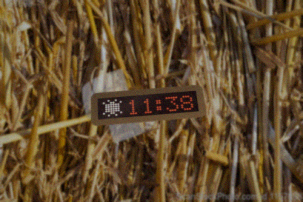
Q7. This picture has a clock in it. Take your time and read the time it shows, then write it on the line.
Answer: 11:38
